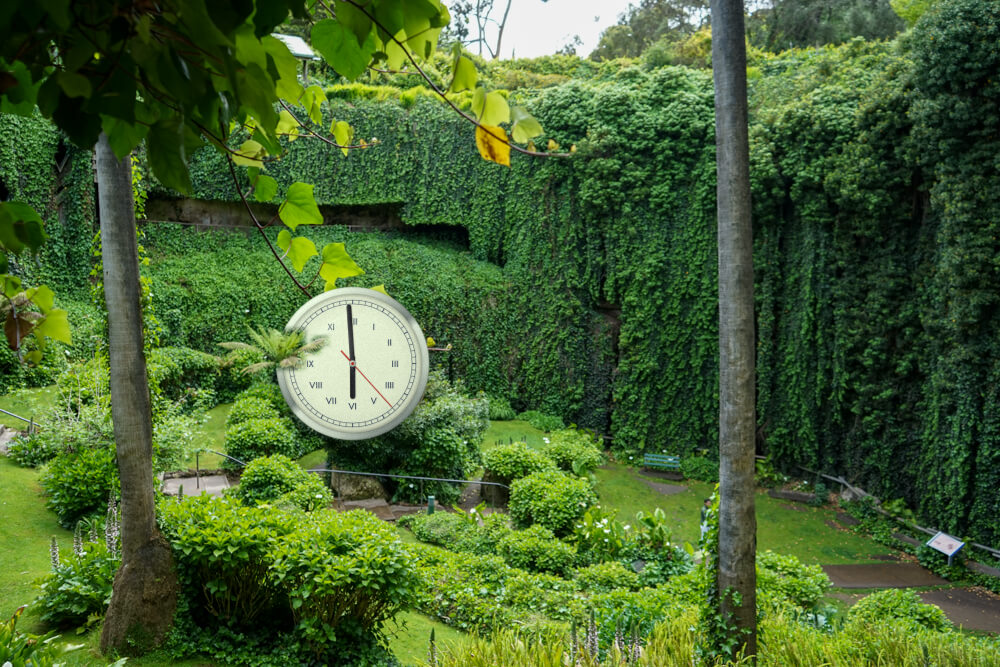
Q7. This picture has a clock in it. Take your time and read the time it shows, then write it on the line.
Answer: 5:59:23
